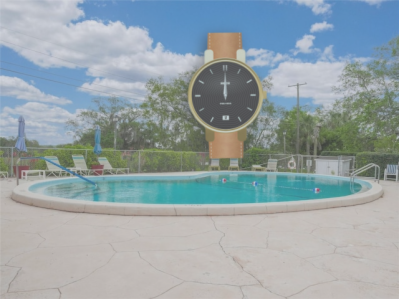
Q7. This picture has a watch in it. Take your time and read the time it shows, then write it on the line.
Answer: 12:00
